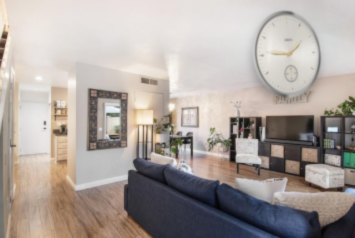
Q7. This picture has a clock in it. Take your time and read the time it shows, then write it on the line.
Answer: 1:46
